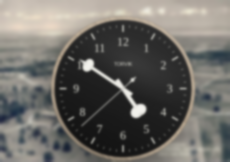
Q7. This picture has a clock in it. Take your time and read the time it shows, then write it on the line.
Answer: 4:50:38
